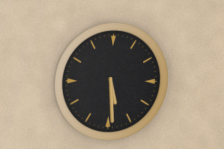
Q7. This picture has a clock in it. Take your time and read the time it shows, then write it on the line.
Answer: 5:29
